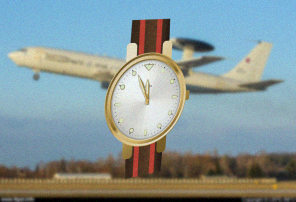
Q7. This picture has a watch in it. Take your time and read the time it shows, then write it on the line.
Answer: 11:56
